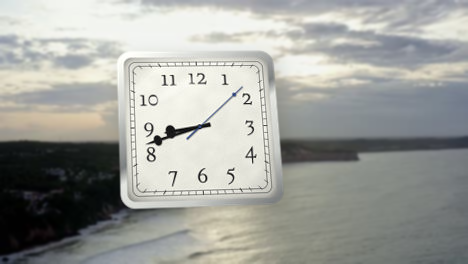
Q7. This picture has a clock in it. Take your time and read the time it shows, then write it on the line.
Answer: 8:42:08
